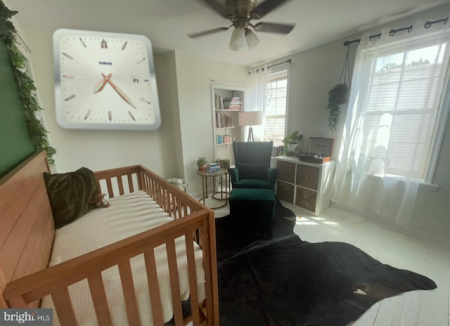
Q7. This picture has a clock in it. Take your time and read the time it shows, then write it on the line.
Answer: 7:23
